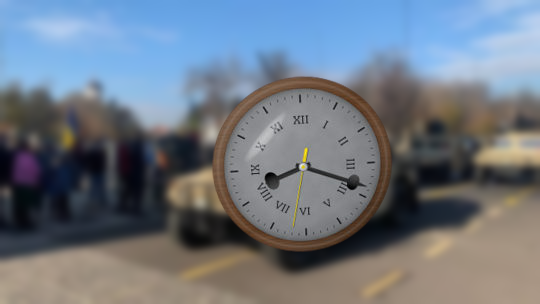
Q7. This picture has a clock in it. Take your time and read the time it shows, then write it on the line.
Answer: 8:18:32
